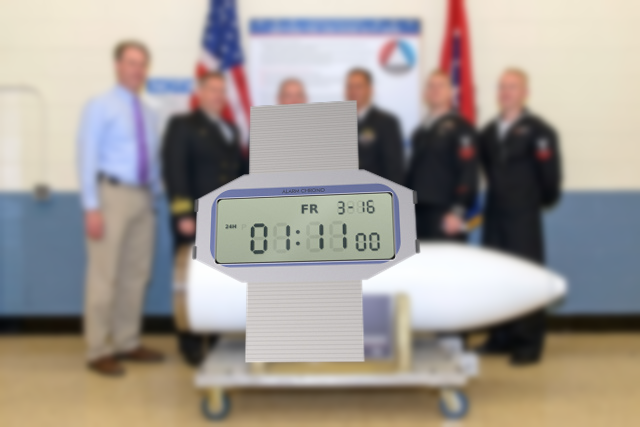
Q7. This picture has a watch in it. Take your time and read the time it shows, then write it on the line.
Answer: 1:11:00
